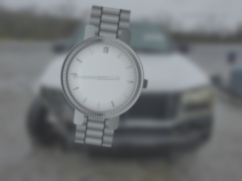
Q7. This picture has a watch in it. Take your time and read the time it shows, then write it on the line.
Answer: 2:44
